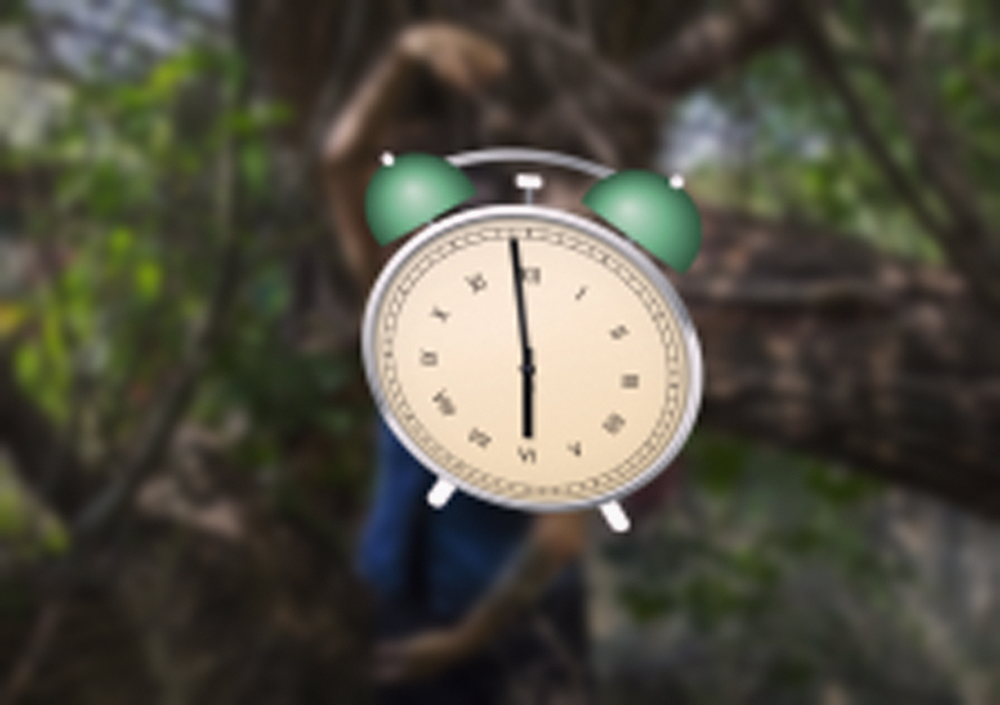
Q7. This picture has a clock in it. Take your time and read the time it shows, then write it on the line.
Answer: 5:59
